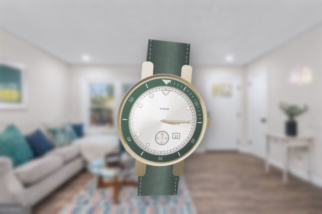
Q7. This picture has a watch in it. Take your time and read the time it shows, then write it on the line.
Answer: 3:15
